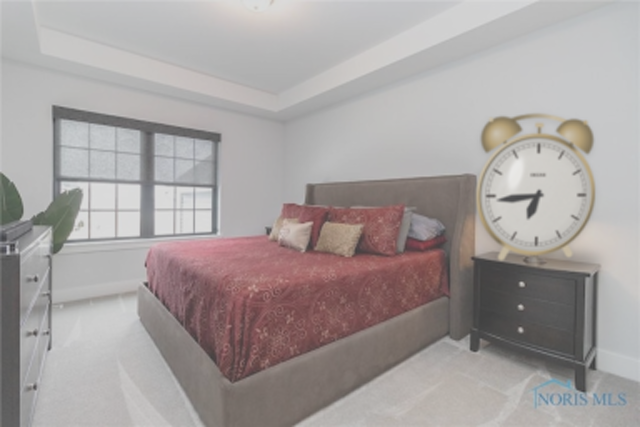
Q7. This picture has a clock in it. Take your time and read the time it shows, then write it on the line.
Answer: 6:44
